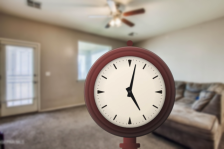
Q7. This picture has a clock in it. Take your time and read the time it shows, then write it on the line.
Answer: 5:02
